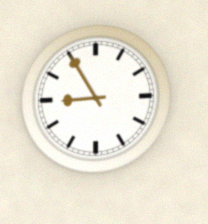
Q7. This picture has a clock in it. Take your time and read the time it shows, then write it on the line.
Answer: 8:55
